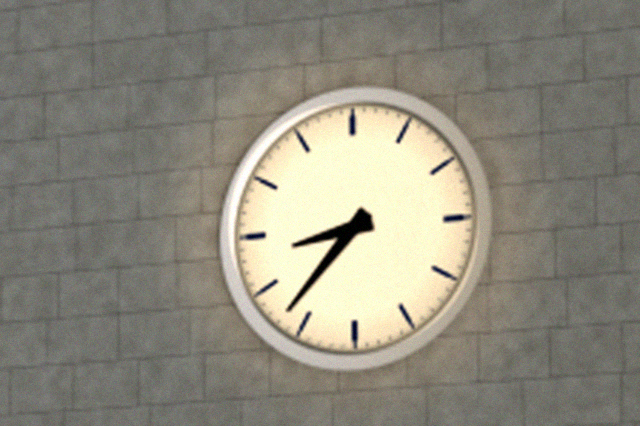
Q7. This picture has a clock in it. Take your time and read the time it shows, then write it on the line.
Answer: 8:37
